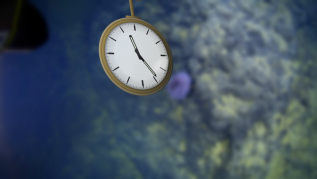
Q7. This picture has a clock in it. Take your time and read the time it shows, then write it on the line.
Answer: 11:24
